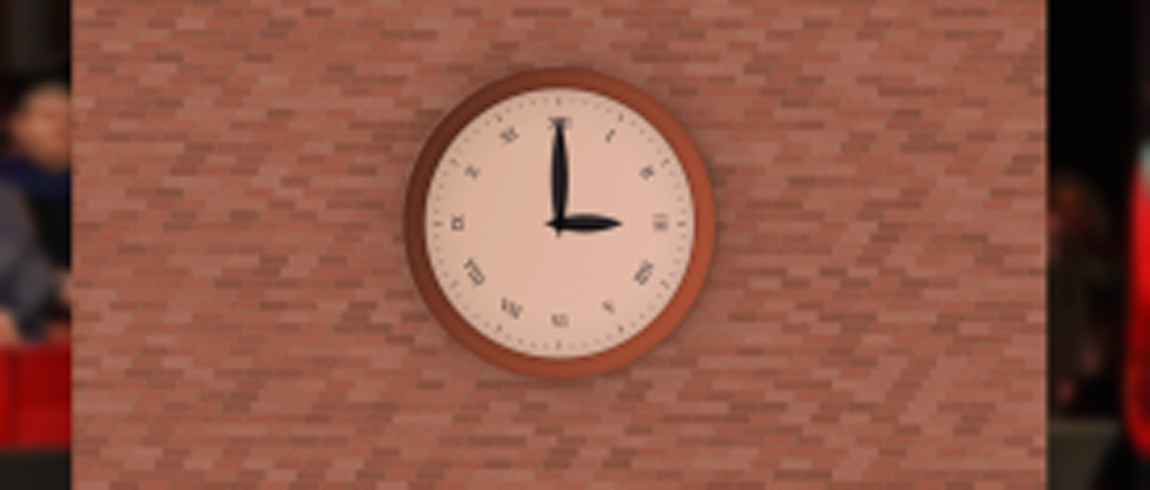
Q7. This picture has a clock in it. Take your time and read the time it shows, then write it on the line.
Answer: 3:00
